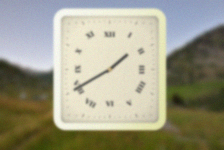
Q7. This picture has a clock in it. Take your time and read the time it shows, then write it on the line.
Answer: 1:40
